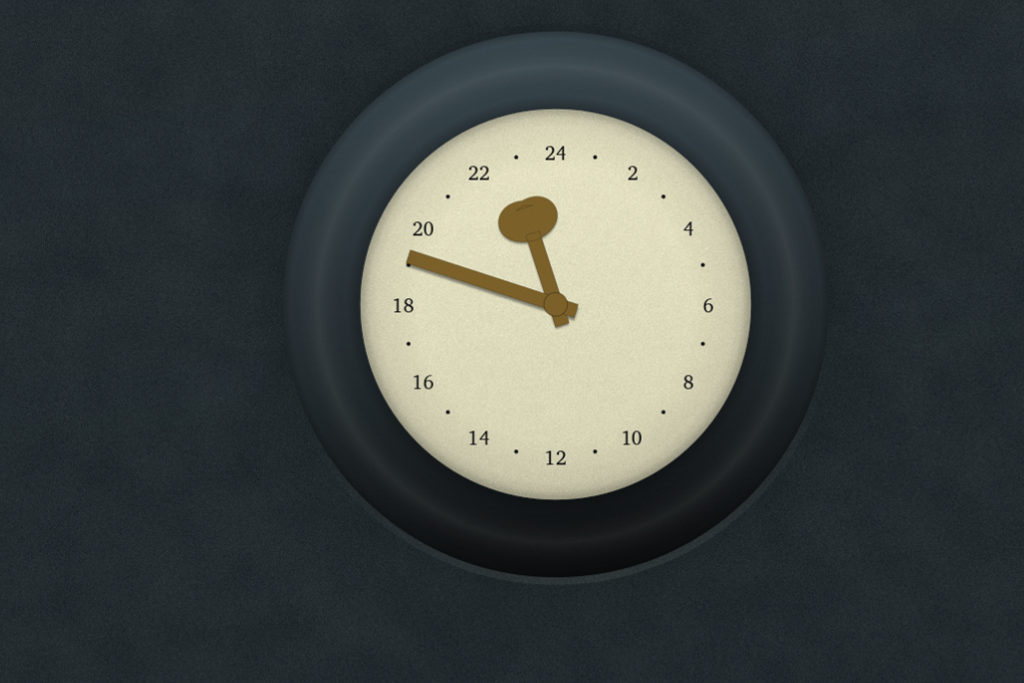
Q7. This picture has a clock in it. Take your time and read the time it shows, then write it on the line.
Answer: 22:48
